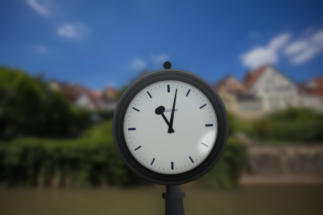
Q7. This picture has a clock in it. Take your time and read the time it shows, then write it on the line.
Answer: 11:02
